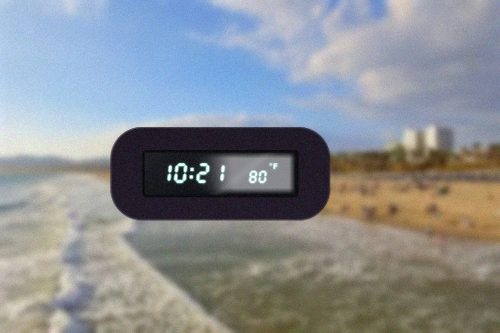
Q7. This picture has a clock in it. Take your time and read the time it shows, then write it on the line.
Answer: 10:21
